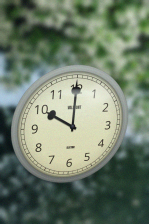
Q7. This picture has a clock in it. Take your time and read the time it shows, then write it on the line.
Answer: 10:00
